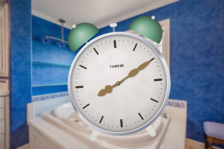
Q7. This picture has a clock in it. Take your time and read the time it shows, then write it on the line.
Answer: 8:10
